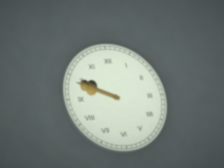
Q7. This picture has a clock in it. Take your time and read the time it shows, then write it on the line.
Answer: 9:49
